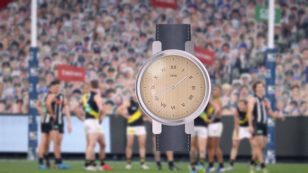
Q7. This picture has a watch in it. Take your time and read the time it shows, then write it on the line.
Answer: 1:41
